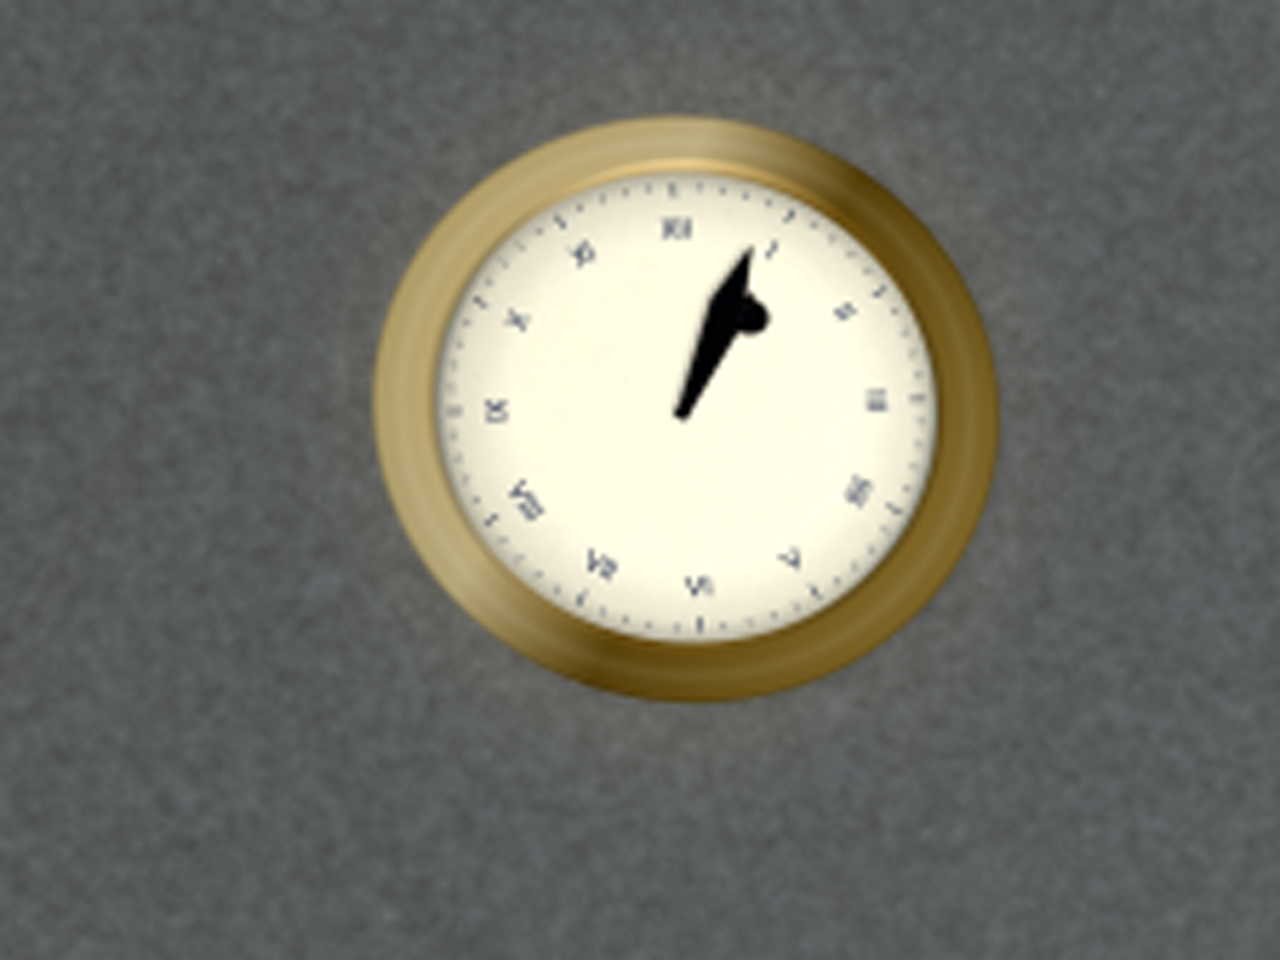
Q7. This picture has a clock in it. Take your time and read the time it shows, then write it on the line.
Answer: 1:04
